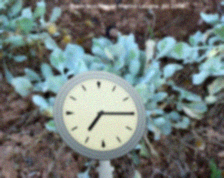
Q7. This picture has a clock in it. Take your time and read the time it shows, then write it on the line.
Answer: 7:15
